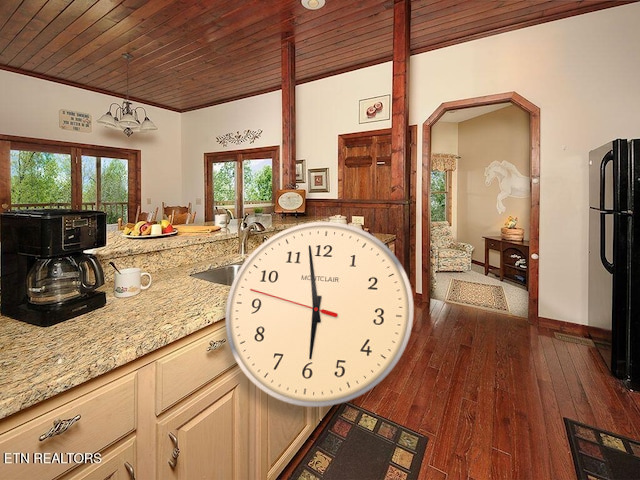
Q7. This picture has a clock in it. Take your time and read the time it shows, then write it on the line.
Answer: 5:57:47
